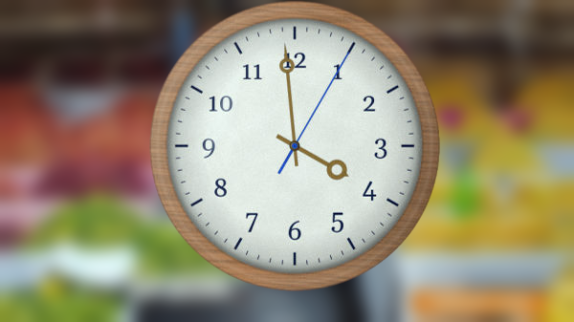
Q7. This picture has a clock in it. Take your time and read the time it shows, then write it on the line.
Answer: 3:59:05
